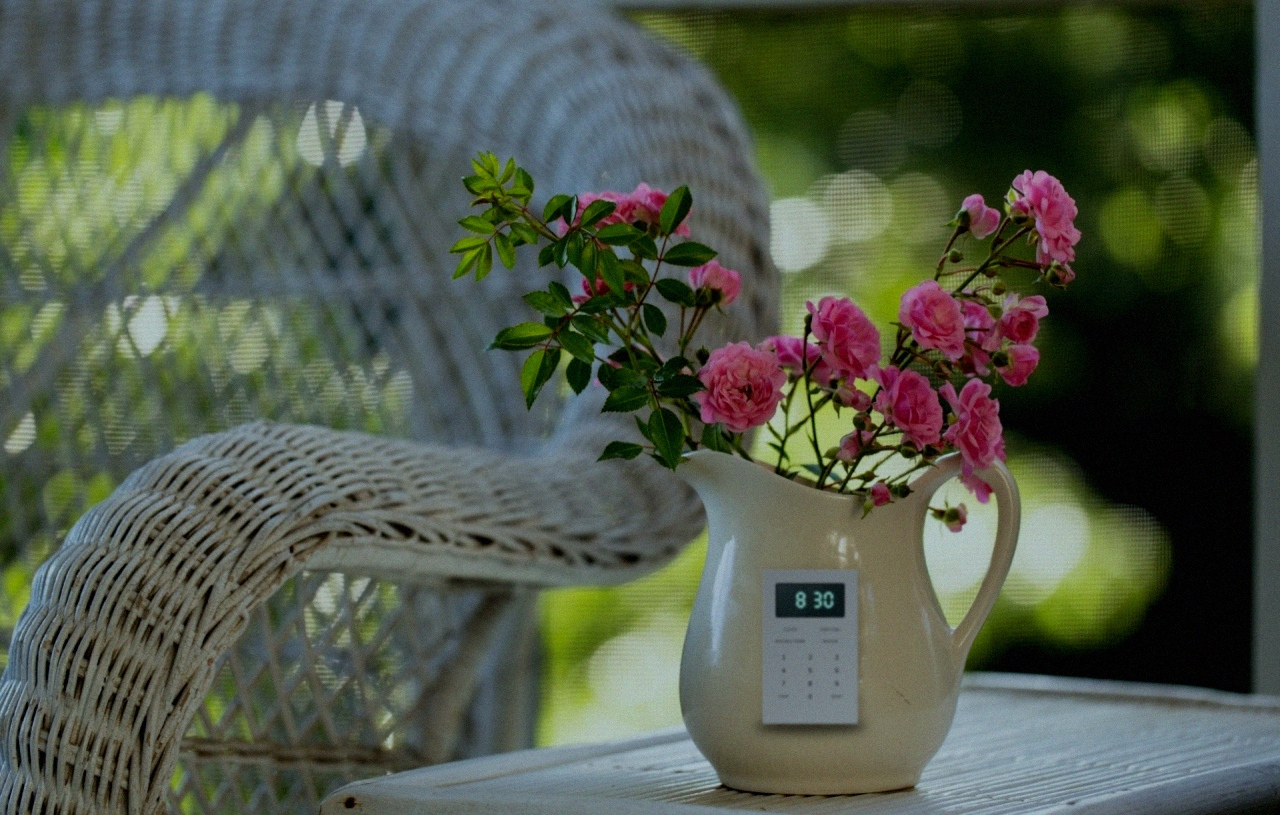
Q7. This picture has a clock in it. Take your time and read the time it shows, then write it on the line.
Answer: 8:30
